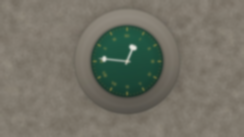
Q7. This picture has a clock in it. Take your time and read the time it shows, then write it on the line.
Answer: 12:46
